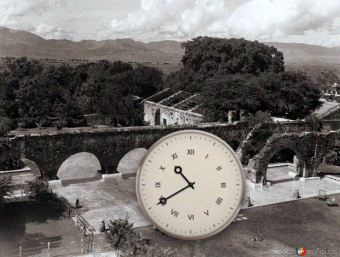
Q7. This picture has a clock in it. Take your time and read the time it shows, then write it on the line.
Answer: 10:40
